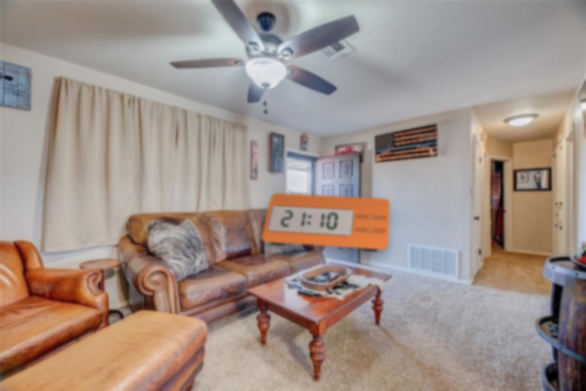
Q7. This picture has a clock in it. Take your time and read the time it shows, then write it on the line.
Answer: 21:10
